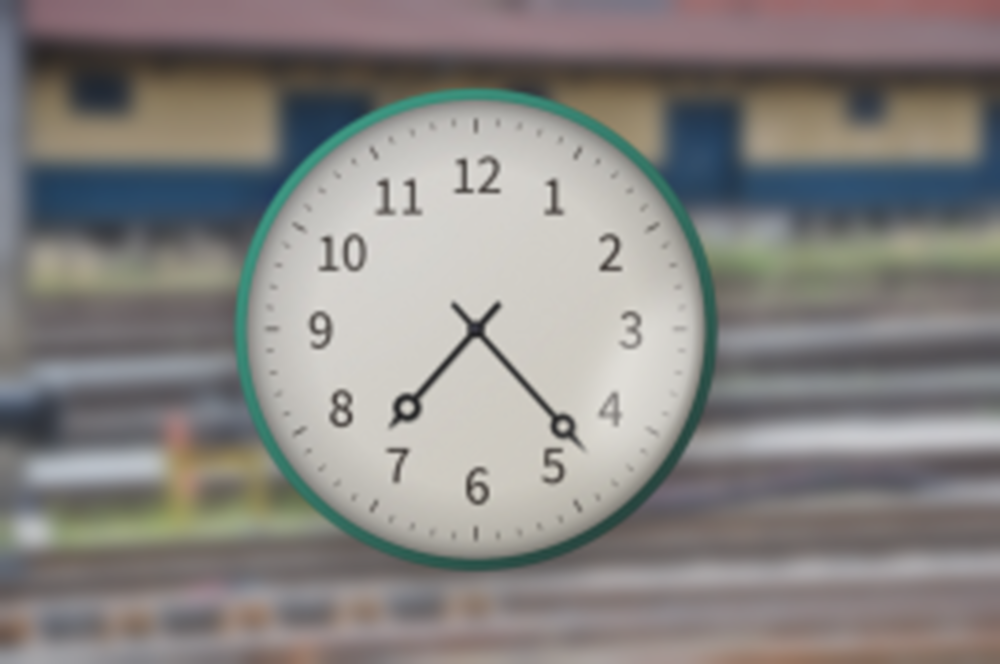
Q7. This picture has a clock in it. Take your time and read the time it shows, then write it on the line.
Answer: 7:23
